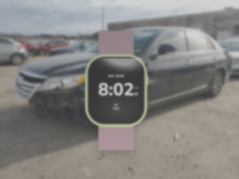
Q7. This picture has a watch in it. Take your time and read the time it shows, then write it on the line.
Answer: 8:02
